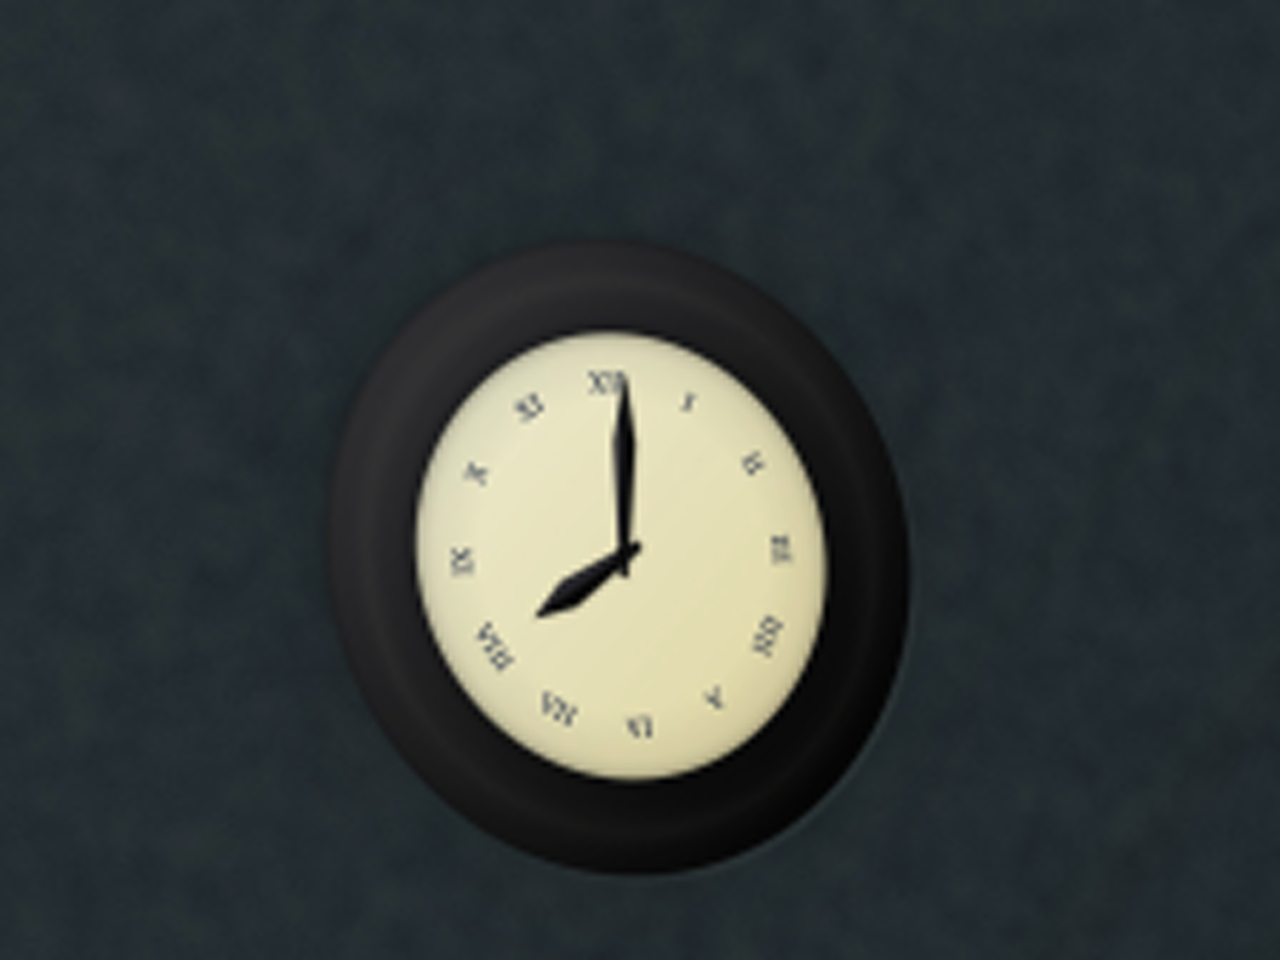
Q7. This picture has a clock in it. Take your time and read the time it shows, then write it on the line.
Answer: 8:01
